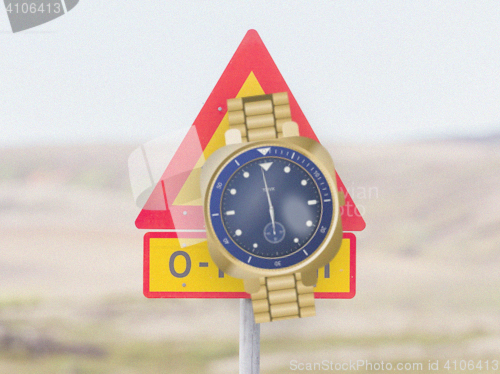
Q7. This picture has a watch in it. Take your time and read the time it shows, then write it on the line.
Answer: 5:59
